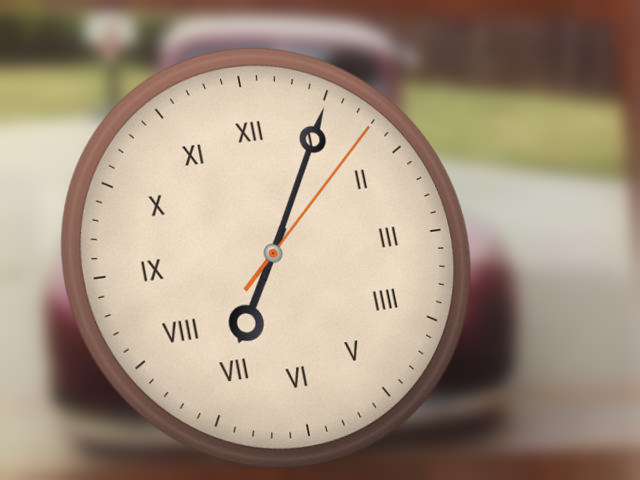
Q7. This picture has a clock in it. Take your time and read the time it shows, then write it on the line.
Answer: 7:05:08
